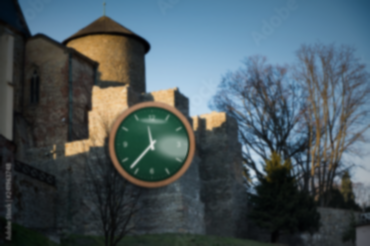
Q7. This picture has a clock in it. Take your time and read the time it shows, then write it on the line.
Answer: 11:37
